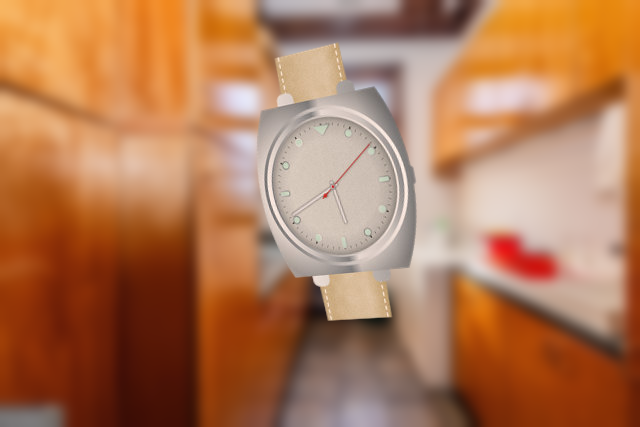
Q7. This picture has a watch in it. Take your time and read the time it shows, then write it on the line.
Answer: 5:41:09
